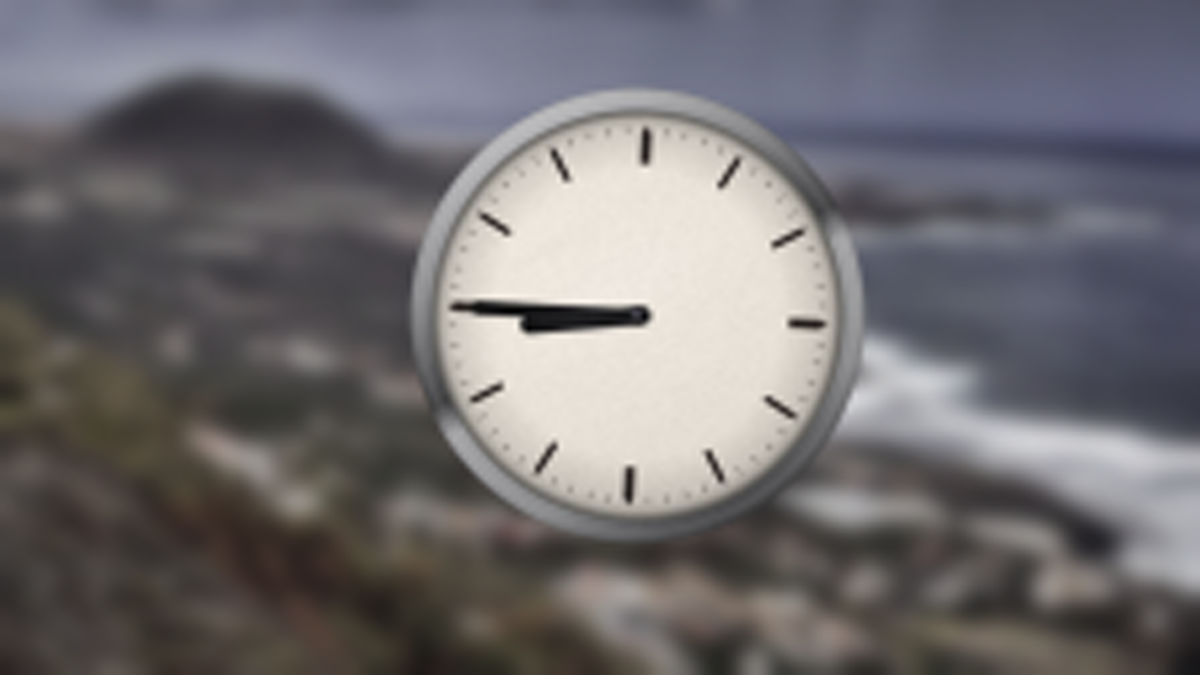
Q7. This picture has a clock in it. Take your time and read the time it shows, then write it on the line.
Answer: 8:45
